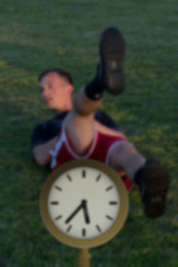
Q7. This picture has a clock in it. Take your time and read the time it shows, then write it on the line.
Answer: 5:37
